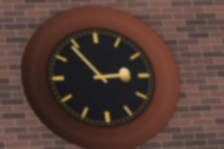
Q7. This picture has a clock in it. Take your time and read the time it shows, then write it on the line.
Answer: 2:54
